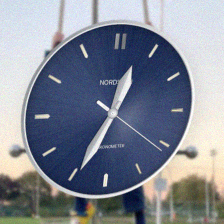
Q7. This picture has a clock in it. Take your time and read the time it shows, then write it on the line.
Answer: 12:34:21
